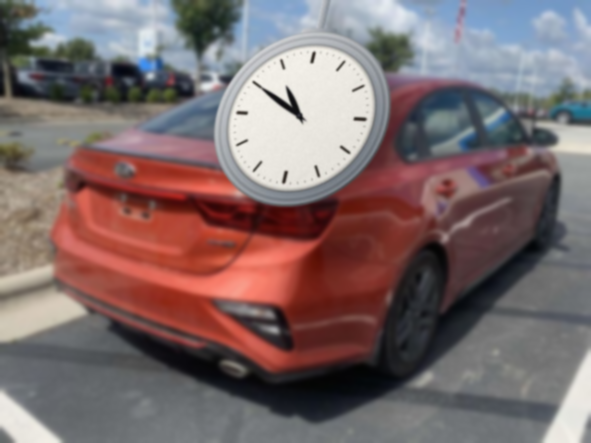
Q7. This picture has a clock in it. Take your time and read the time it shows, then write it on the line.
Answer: 10:50
